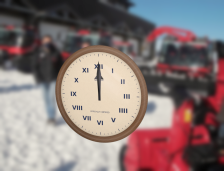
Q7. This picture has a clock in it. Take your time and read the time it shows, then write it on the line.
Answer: 12:00
